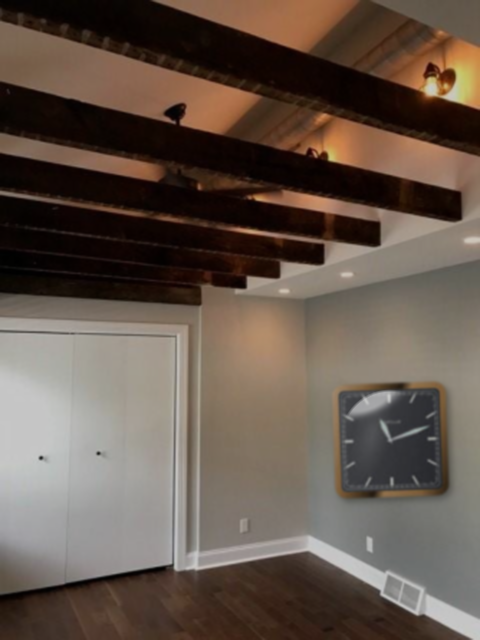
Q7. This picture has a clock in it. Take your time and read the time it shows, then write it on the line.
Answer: 11:12
